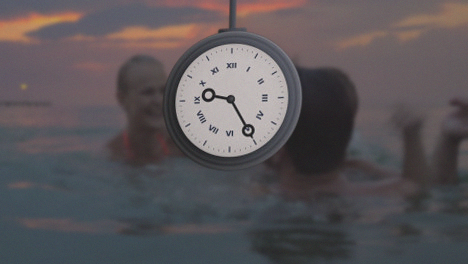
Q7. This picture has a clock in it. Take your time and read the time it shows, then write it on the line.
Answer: 9:25
